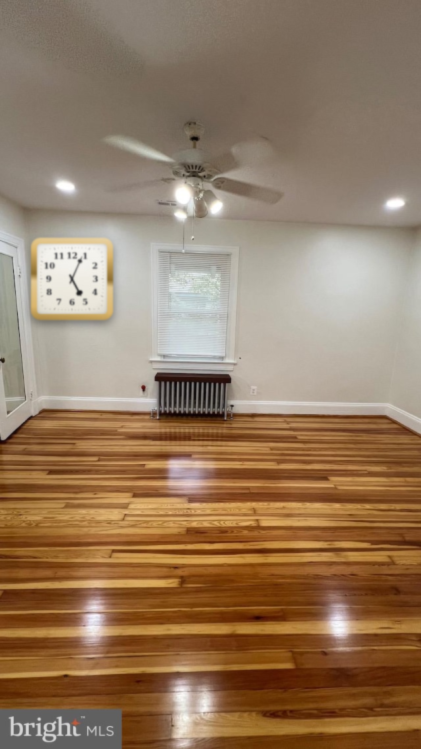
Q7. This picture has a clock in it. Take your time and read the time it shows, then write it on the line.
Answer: 5:04
